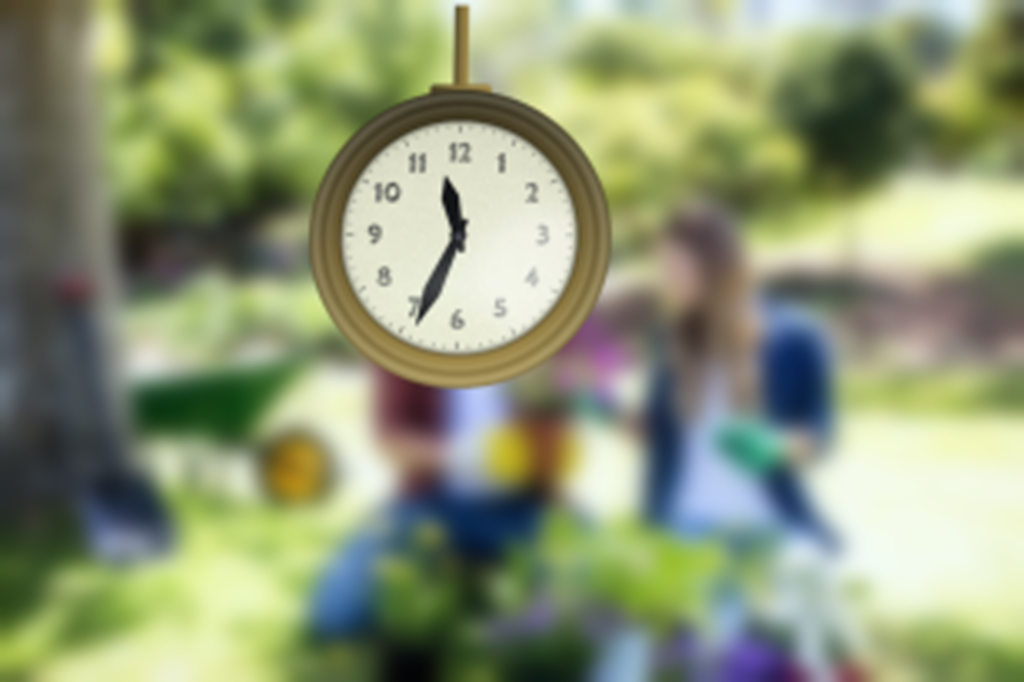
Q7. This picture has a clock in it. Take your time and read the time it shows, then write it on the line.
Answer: 11:34
